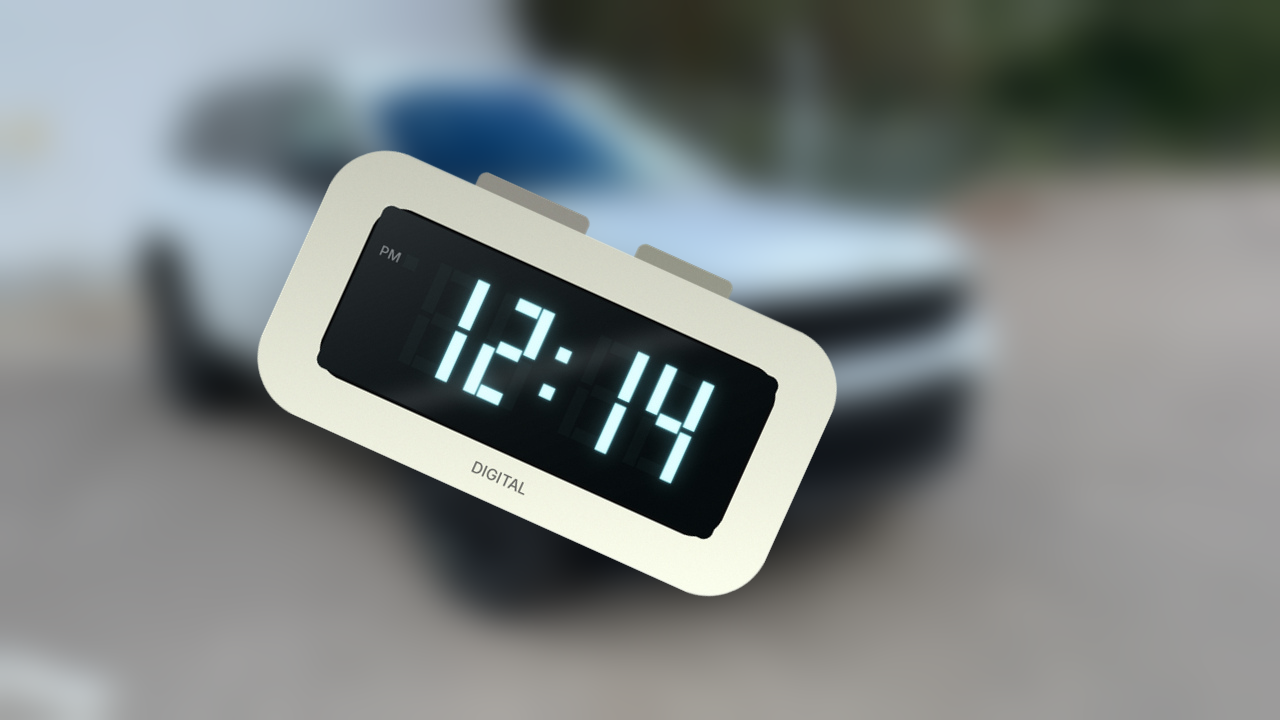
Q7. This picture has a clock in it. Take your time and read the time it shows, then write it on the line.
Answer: 12:14
